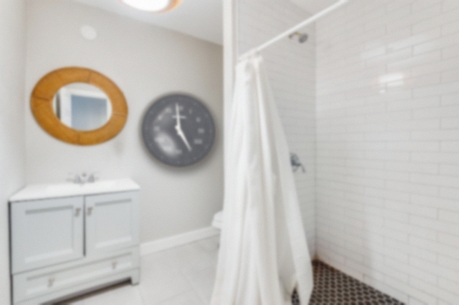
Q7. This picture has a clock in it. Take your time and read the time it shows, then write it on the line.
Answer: 4:59
